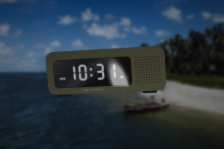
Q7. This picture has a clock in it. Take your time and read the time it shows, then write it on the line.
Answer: 10:31
